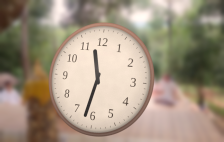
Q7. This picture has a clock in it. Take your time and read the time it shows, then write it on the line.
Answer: 11:32
